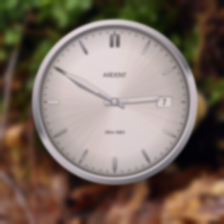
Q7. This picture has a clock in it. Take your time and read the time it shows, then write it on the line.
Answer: 2:50
